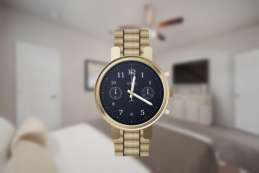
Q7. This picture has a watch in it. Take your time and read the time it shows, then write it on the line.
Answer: 12:20
